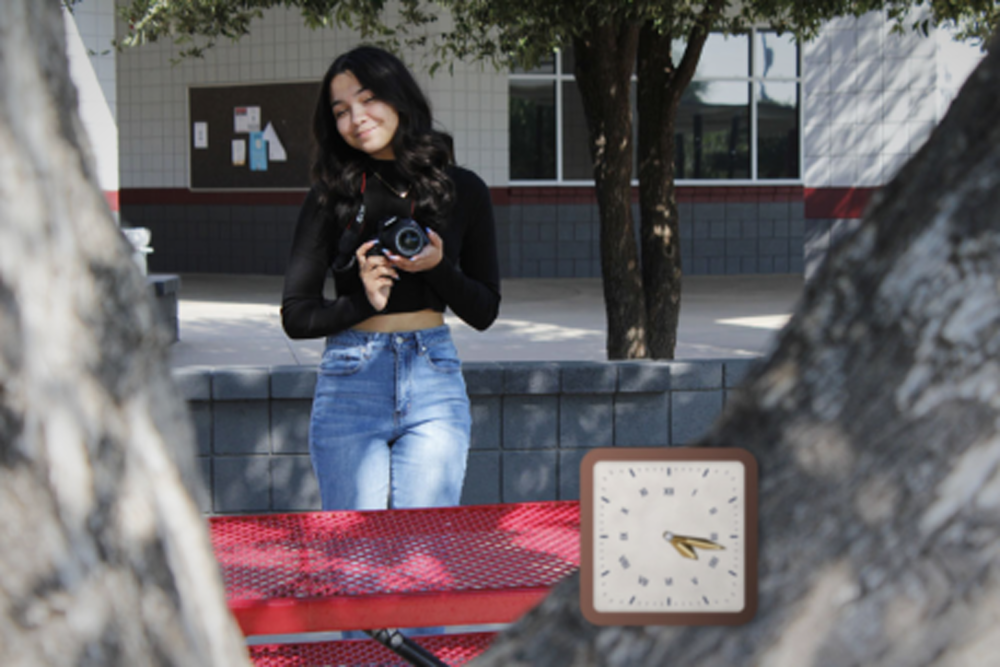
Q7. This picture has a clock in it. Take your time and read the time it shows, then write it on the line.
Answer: 4:17
